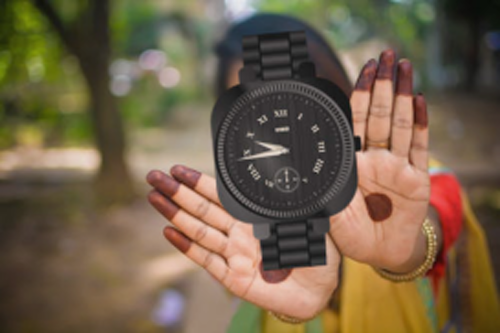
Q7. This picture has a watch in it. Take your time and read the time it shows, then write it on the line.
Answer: 9:44
